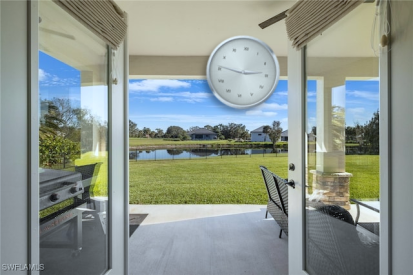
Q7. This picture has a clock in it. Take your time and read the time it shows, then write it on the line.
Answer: 2:46
